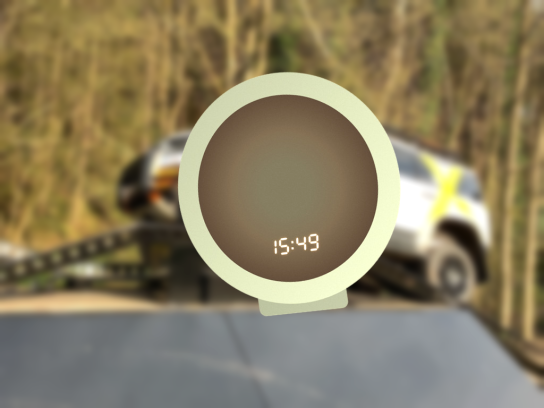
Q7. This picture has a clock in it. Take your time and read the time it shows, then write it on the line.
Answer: 15:49
